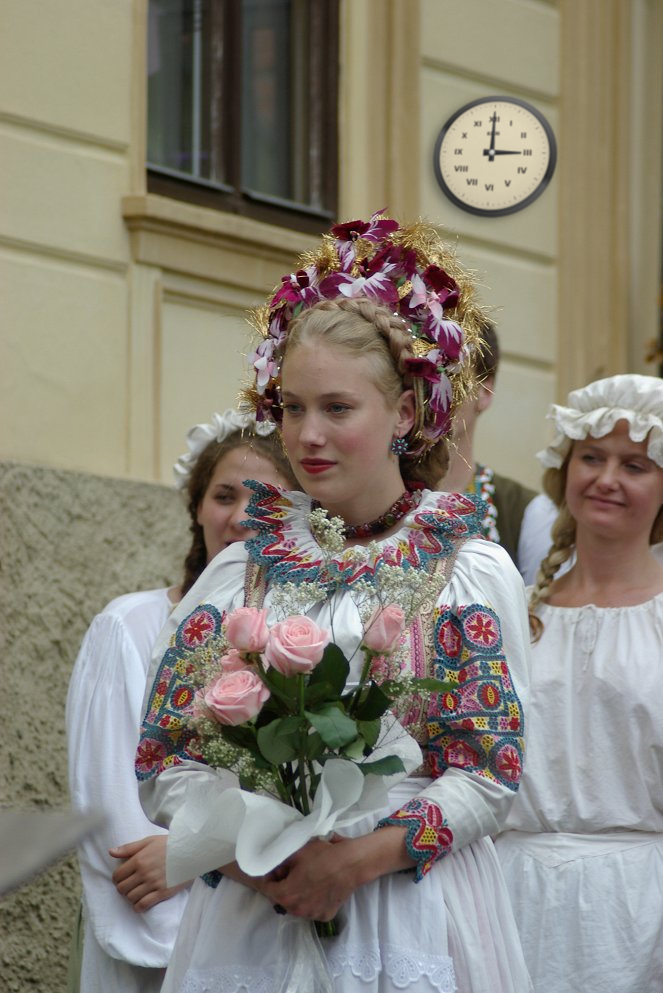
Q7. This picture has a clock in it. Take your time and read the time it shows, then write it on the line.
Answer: 3:00
